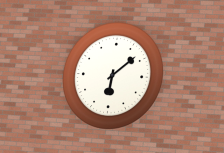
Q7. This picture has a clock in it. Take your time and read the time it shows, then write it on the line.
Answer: 6:08
